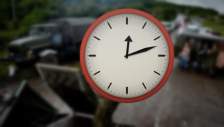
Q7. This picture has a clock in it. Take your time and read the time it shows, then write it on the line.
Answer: 12:12
